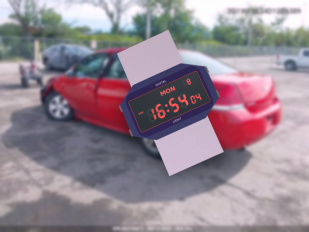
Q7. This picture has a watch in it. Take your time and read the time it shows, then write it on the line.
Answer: 16:54:04
